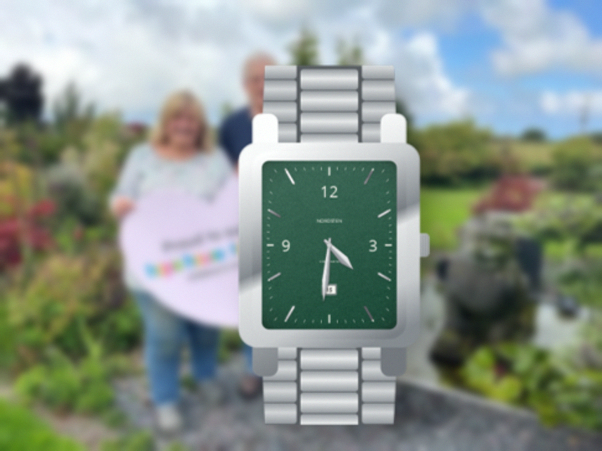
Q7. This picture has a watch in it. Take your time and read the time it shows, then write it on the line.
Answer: 4:31
